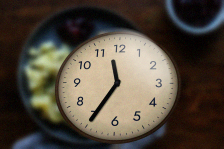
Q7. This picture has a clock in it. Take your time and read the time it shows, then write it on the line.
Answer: 11:35
